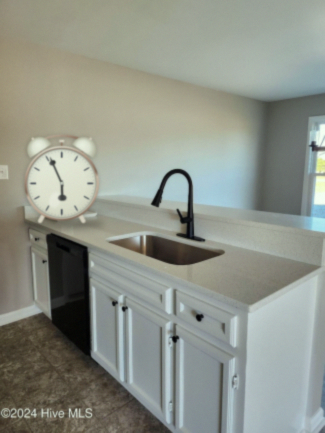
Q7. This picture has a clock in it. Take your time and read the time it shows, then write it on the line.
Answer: 5:56
